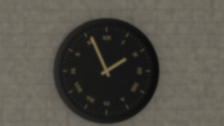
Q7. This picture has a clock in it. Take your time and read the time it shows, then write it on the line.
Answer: 1:56
